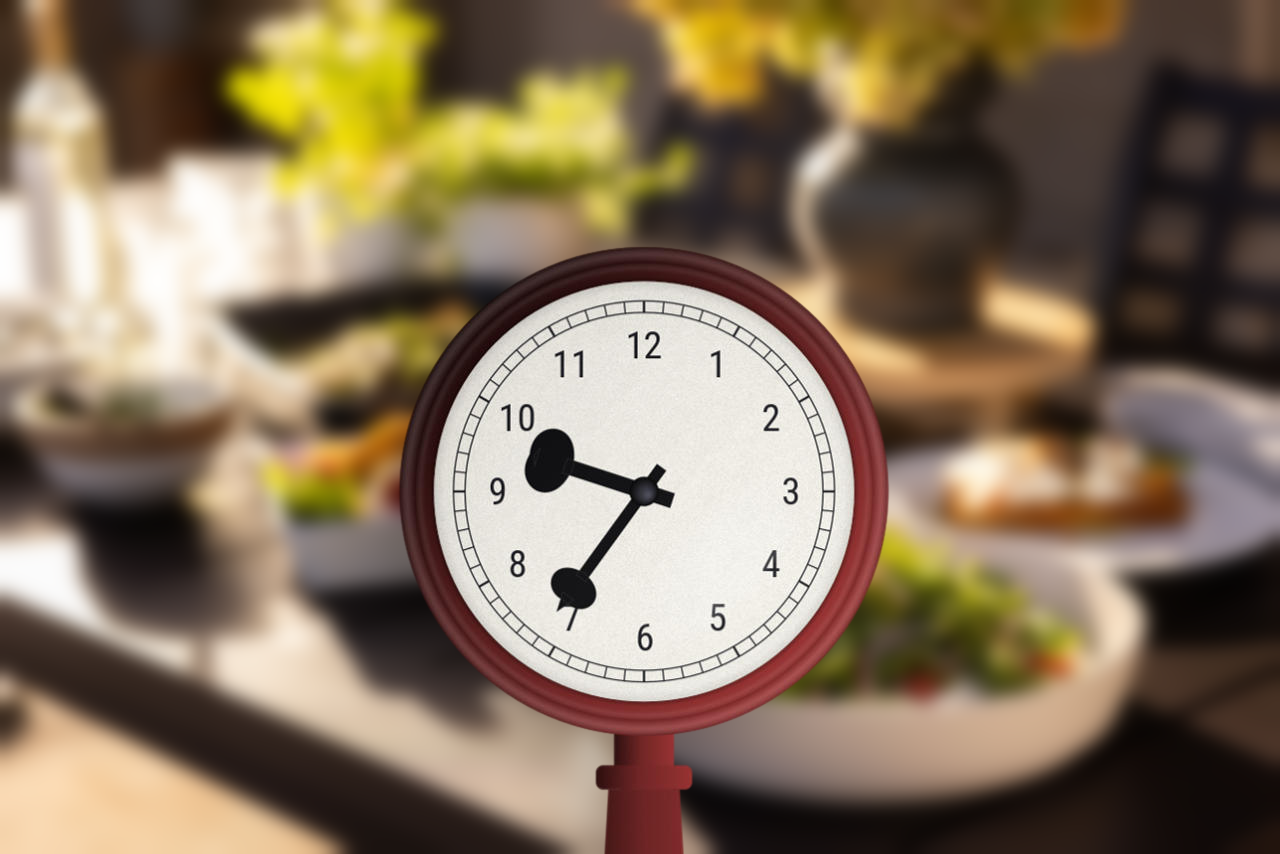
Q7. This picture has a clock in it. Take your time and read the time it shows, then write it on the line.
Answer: 9:36
